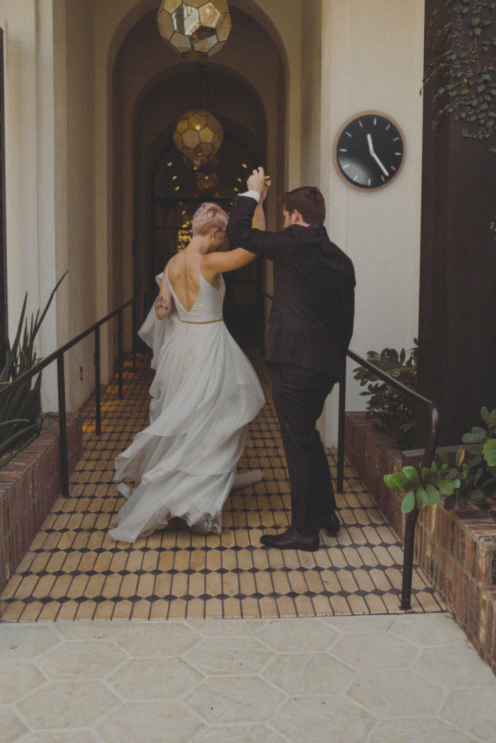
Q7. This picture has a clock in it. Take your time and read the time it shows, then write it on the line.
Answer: 11:23
